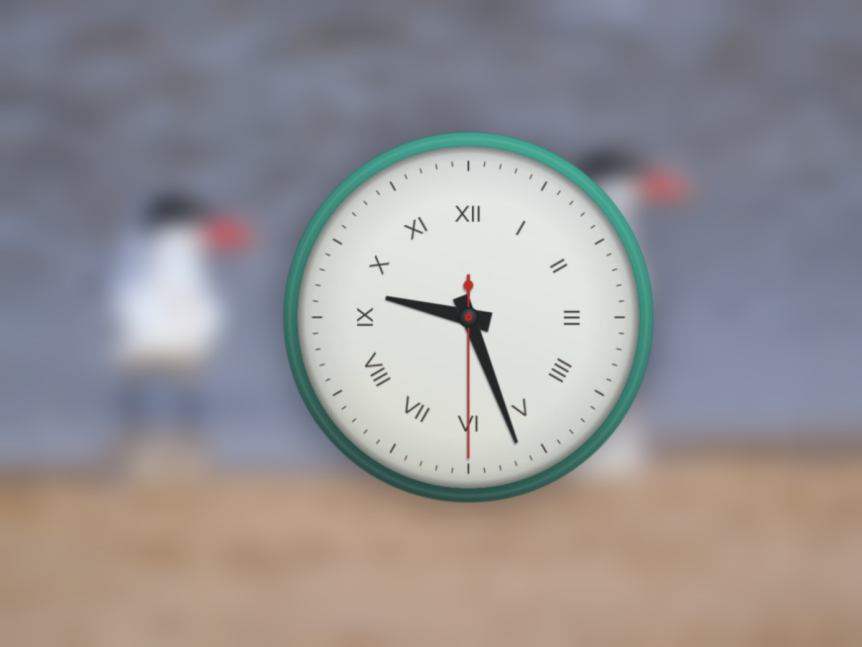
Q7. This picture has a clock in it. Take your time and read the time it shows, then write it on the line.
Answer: 9:26:30
